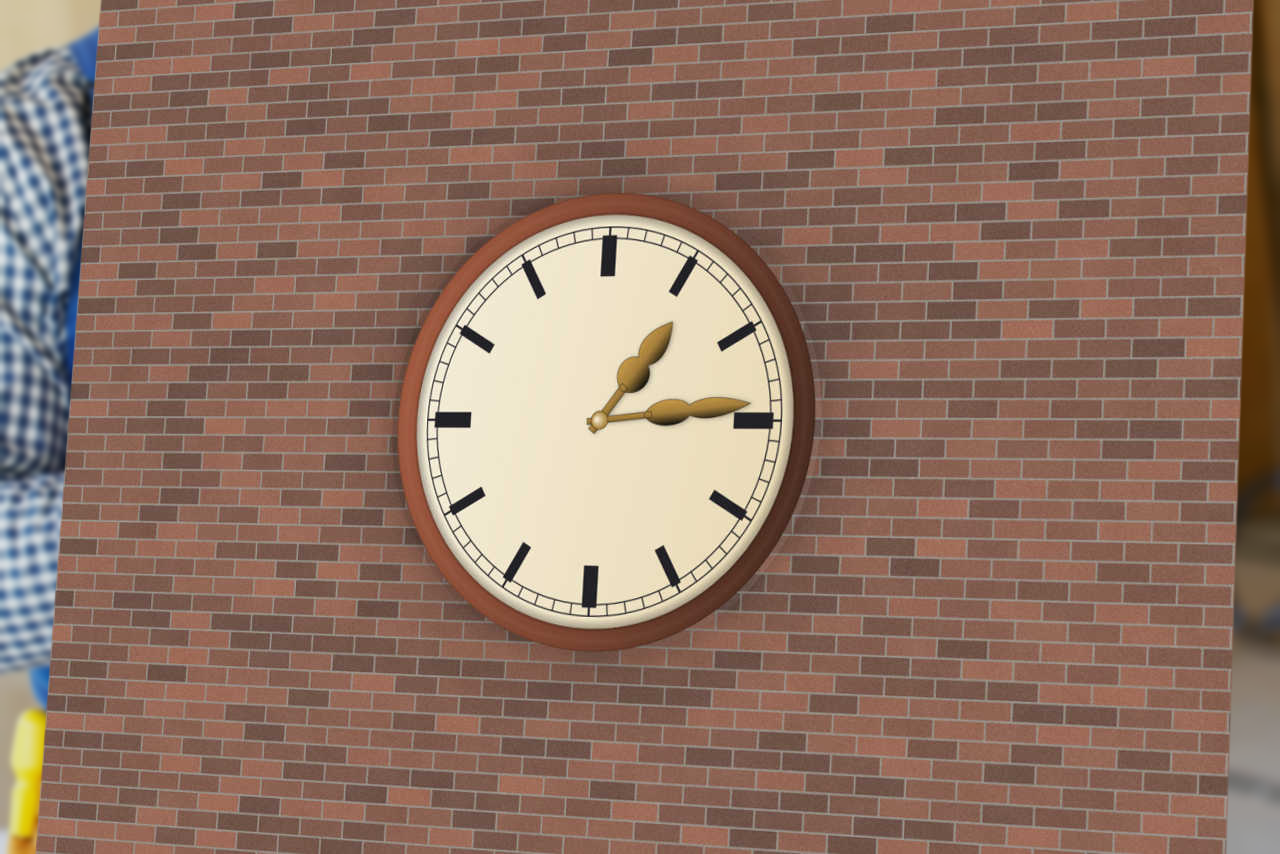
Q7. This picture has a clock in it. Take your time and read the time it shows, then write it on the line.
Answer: 1:14
